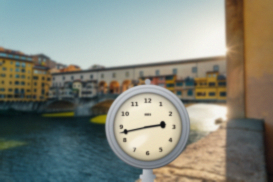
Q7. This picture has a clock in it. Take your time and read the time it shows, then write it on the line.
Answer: 2:43
